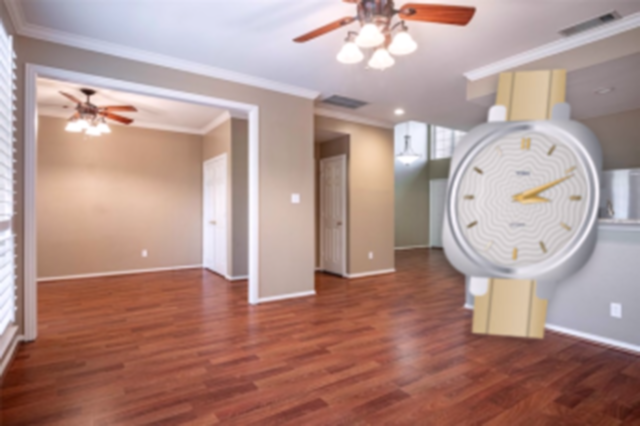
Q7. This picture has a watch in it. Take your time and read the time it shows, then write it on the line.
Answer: 3:11
